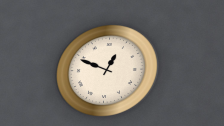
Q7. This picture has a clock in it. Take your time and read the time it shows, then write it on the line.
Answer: 12:49
